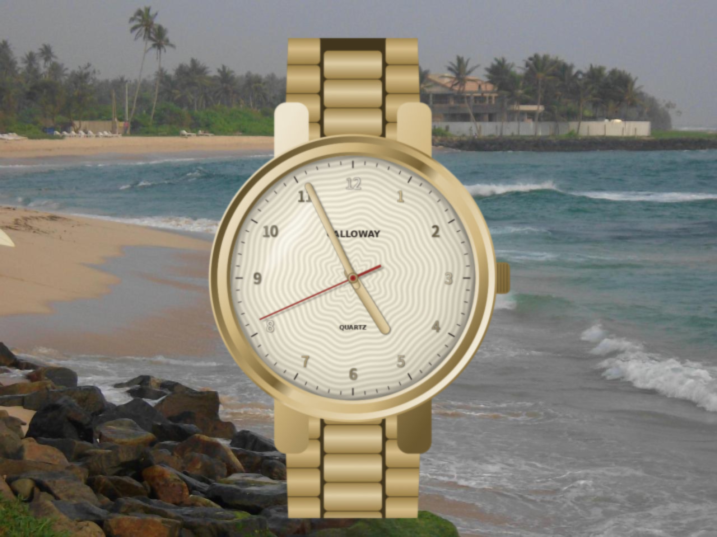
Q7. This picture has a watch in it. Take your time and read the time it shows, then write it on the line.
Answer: 4:55:41
